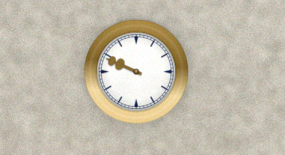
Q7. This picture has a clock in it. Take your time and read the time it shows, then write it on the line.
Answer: 9:49
